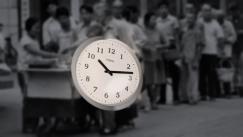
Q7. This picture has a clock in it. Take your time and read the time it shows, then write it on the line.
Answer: 10:13
